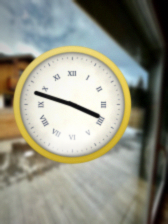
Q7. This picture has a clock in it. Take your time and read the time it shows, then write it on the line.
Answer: 3:48
